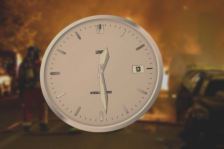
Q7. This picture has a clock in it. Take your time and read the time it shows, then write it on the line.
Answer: 12:29
